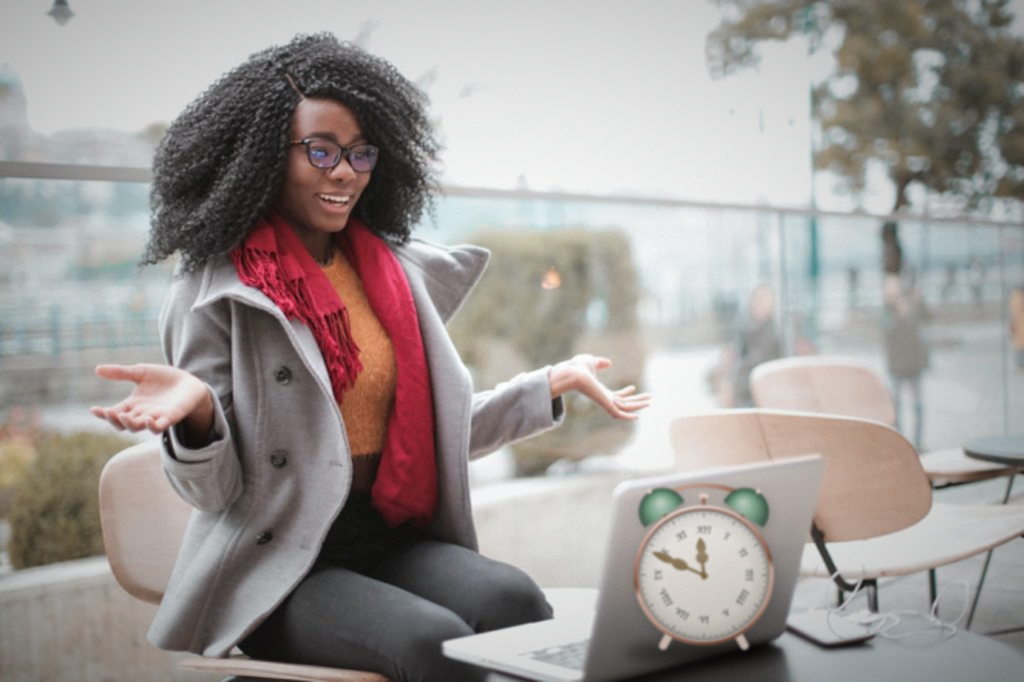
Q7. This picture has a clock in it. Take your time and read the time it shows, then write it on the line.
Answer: 11:49
